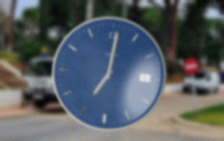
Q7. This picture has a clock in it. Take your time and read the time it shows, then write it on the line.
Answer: 7:01
